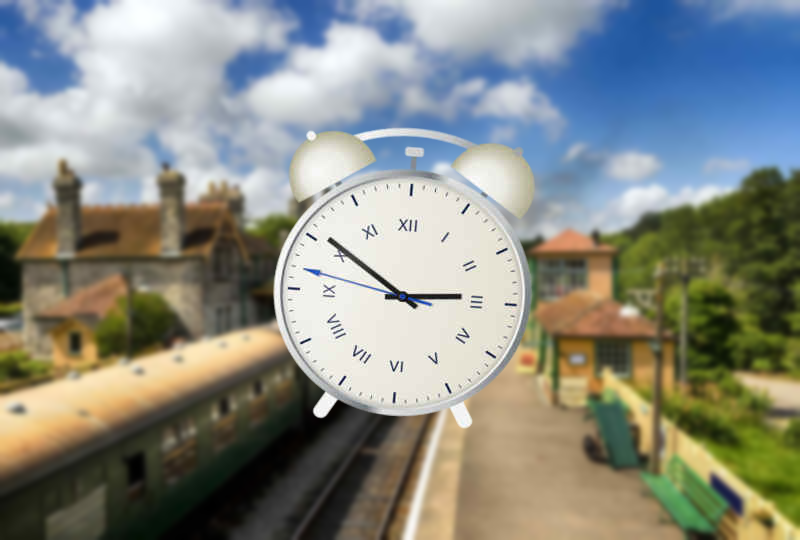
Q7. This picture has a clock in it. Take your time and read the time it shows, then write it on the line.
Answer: 2:50:47
